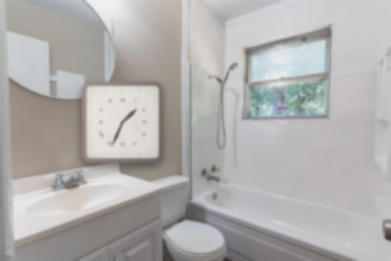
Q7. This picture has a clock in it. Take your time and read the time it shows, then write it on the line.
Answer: 1:34
